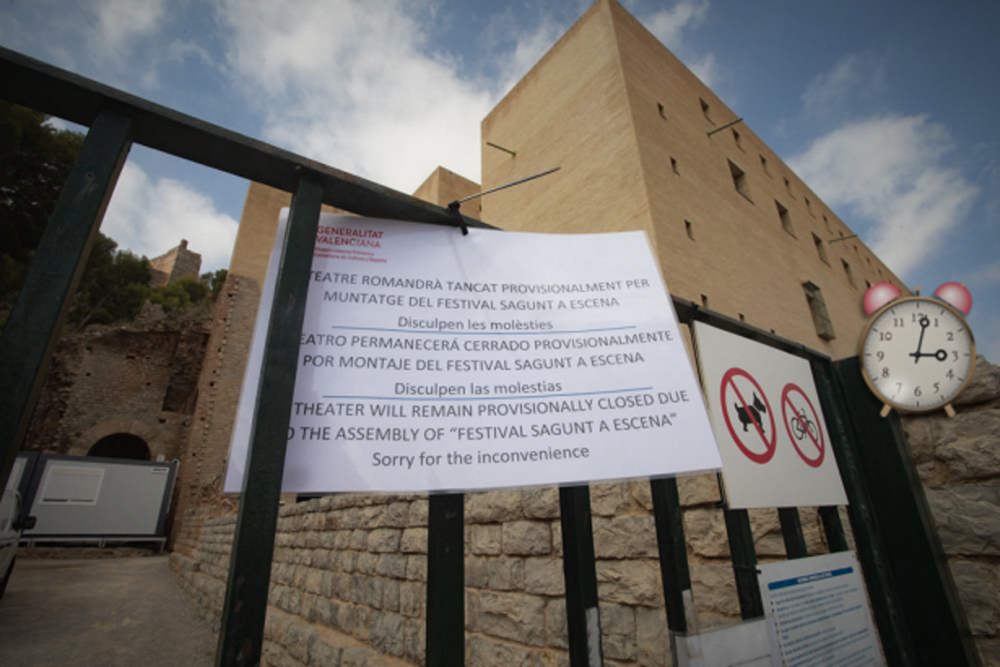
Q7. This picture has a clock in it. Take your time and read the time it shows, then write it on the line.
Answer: 3:02
